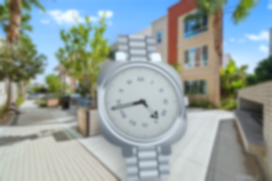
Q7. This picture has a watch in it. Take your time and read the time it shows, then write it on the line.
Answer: 4:43
